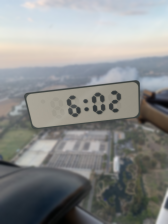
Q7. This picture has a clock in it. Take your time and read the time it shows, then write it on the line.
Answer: 6:02
